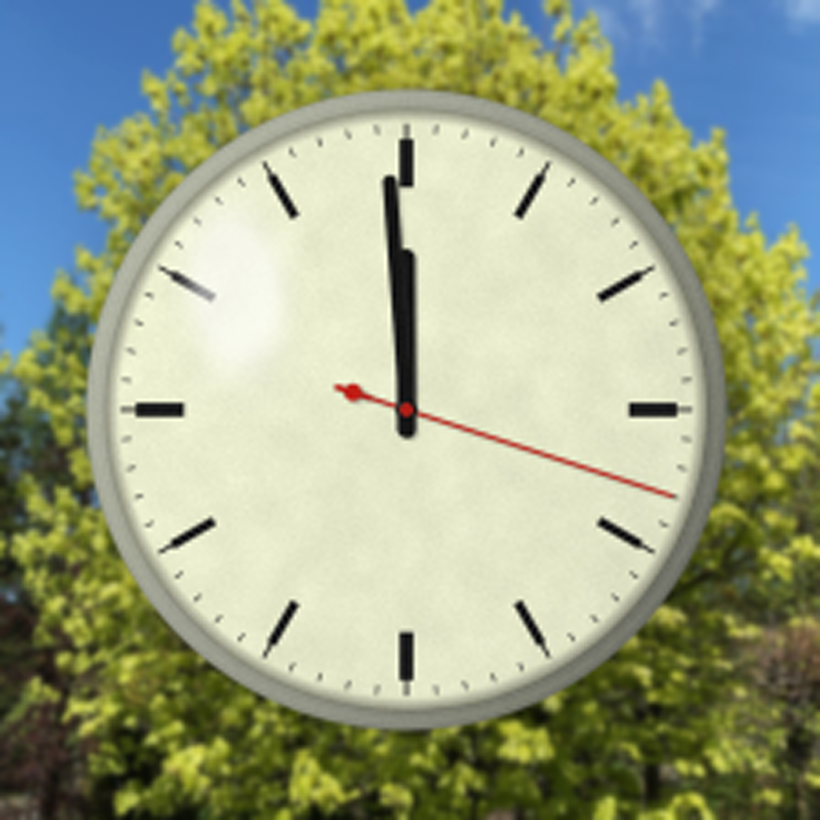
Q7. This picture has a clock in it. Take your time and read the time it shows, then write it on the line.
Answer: 11:59:18
